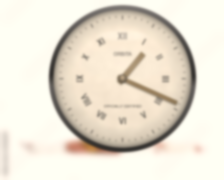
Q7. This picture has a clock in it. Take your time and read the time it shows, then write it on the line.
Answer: 1:19
